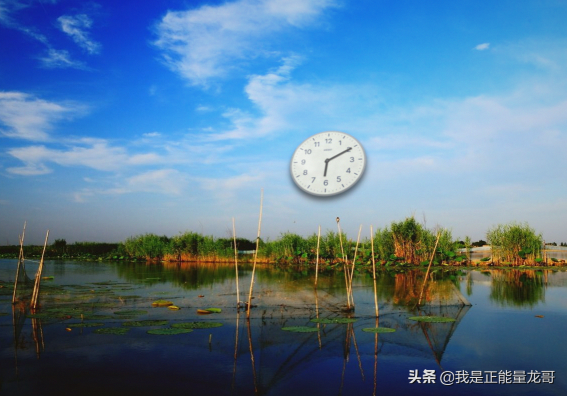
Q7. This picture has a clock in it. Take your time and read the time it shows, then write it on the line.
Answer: 6:10
